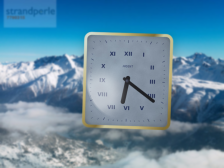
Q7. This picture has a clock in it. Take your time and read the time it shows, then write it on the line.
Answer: 6:21
